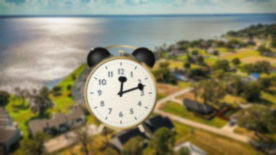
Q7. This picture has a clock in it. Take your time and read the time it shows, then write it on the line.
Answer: 12:12
